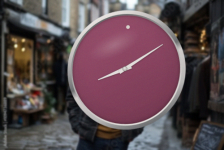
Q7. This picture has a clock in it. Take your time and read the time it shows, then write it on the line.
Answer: 8:09
